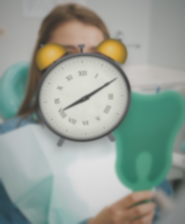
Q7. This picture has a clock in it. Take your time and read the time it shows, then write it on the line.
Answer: 8:10
